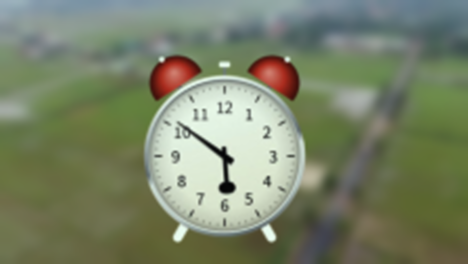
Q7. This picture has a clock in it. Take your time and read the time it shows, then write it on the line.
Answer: 5:51
